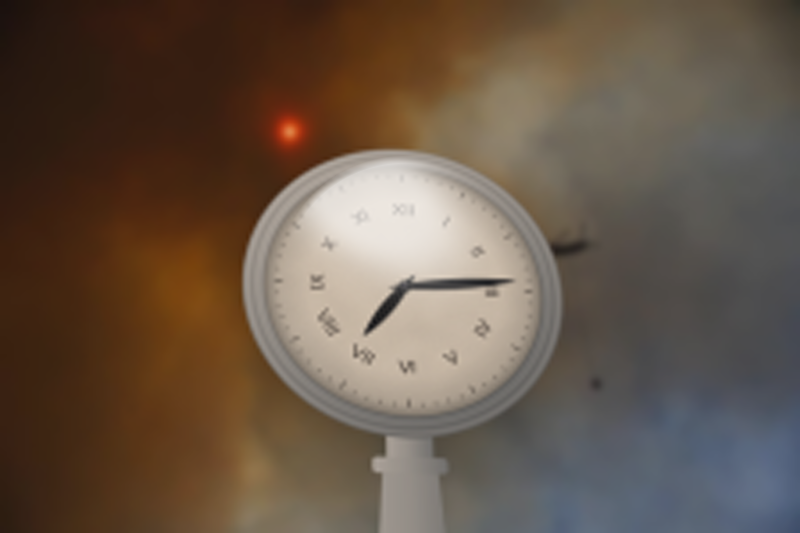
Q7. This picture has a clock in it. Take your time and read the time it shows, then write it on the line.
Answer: 7:14
